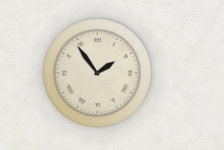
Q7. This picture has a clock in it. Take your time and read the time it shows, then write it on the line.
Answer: 1:54
